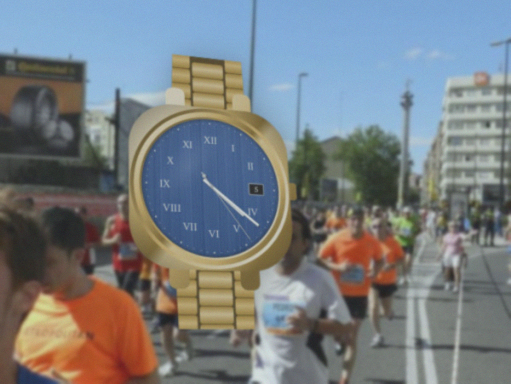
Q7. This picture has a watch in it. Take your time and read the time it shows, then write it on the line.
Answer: 4:21:24
